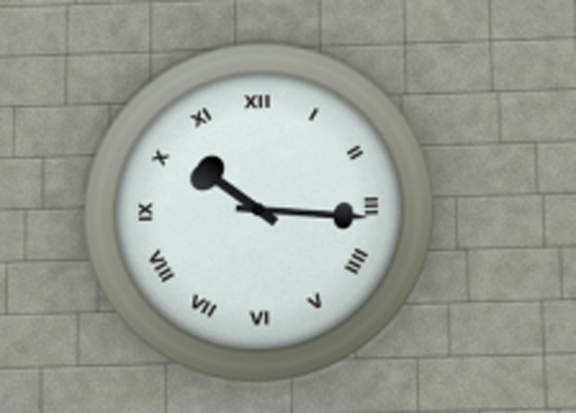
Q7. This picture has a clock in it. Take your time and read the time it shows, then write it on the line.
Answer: 10:16
